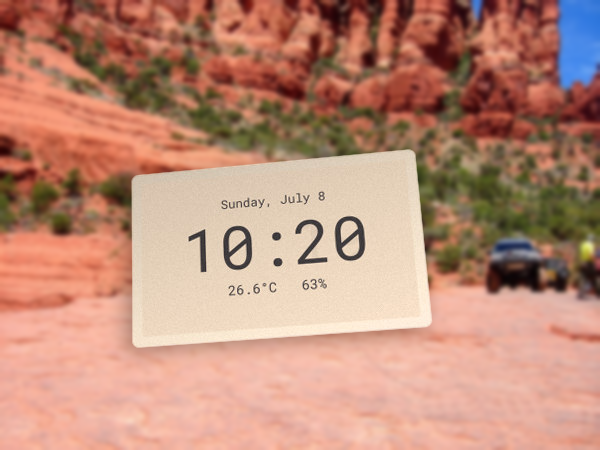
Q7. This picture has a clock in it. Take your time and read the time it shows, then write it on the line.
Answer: 10:20
